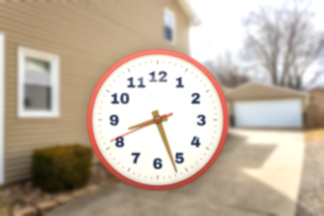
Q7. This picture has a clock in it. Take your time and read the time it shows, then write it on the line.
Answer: 8:26:41
